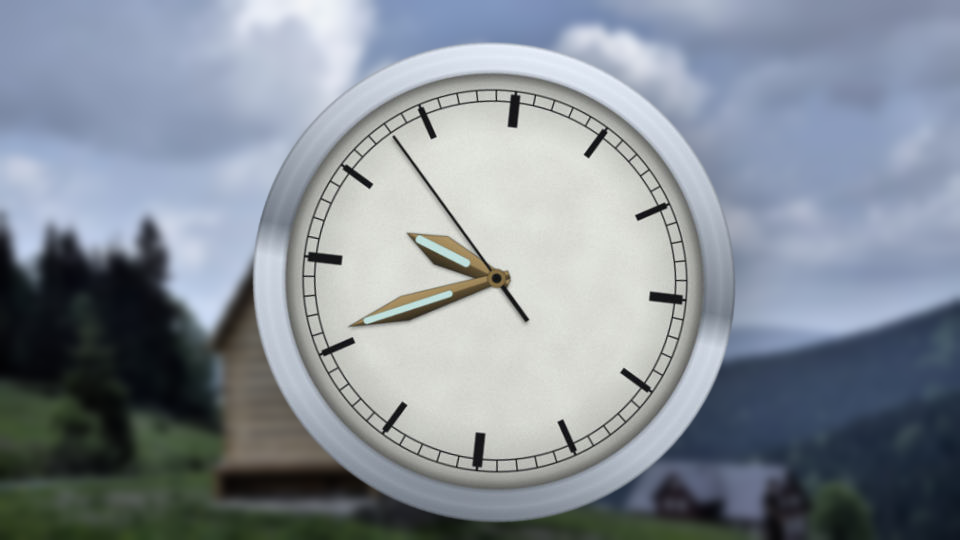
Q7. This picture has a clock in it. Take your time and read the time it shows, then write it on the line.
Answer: 9:40:53
